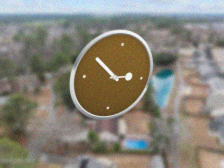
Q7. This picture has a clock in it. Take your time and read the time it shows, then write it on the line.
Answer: 2:51
